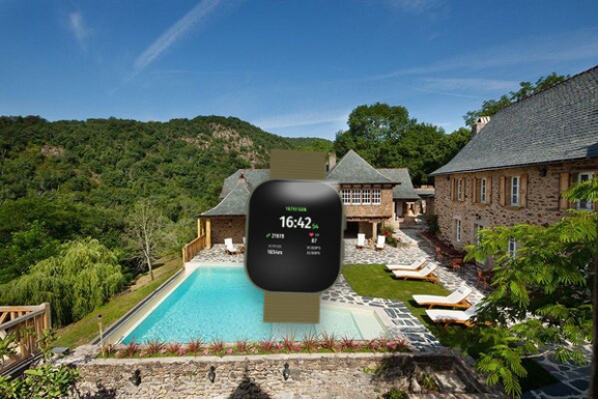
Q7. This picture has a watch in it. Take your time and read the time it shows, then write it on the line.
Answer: 16:42
